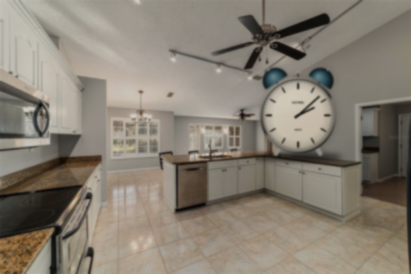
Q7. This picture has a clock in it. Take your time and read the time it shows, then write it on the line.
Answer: 2:08
